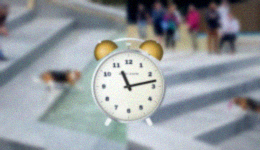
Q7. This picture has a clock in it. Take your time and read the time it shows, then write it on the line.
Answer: 11:13
